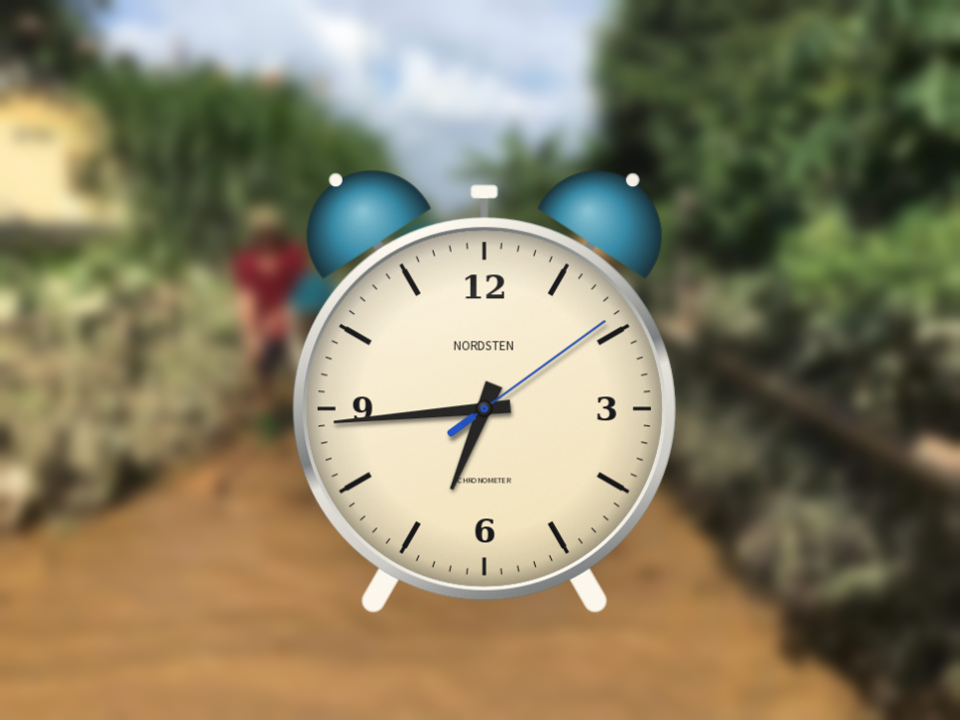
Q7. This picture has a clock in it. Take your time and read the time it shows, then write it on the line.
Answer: 6:44:09
